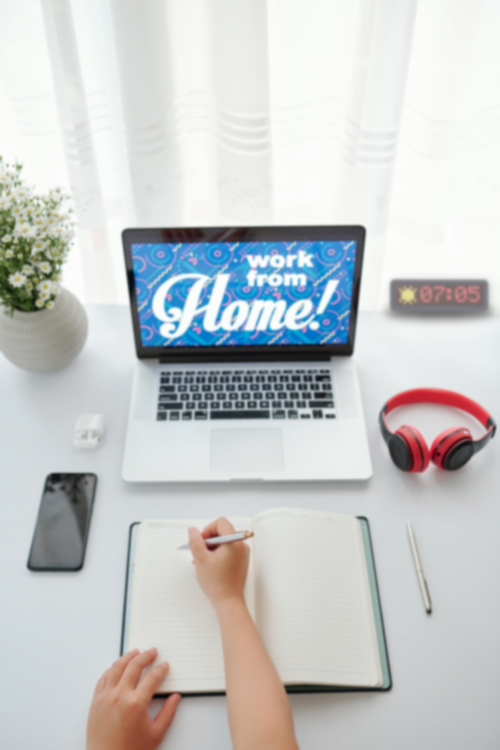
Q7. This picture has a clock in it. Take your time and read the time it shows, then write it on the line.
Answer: 7:05
